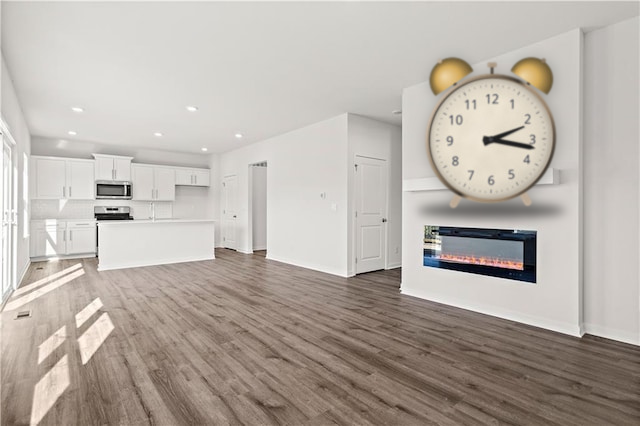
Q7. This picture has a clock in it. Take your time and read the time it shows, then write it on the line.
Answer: 2:17
